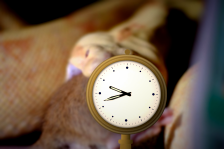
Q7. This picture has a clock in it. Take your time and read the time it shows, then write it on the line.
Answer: 9:42
